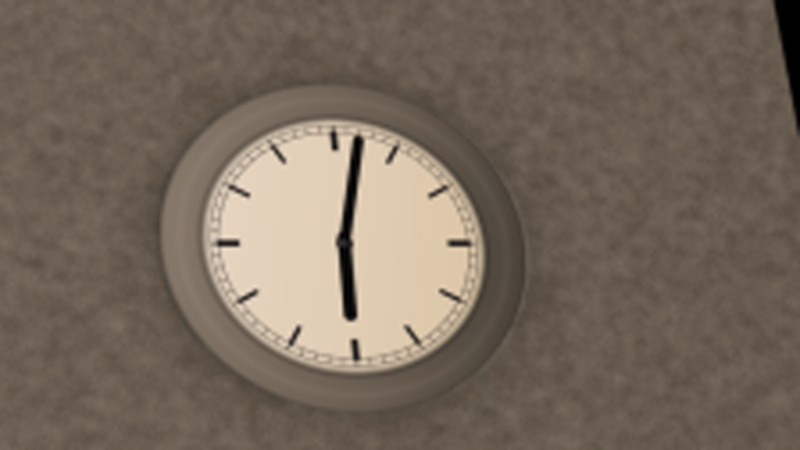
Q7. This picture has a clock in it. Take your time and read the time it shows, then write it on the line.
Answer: 6:02
